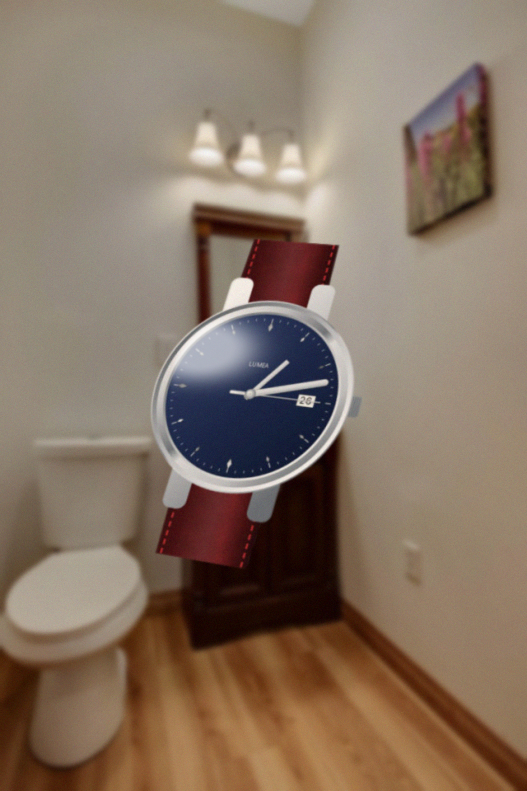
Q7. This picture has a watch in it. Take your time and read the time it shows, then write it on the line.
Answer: 1:12:15
